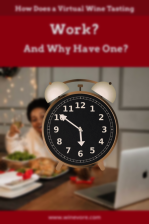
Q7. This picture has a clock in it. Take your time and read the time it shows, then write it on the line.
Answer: 5:51
